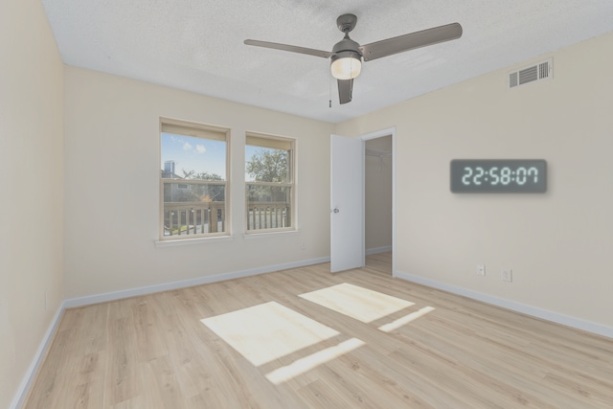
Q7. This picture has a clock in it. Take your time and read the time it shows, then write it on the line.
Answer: 22:58:07
